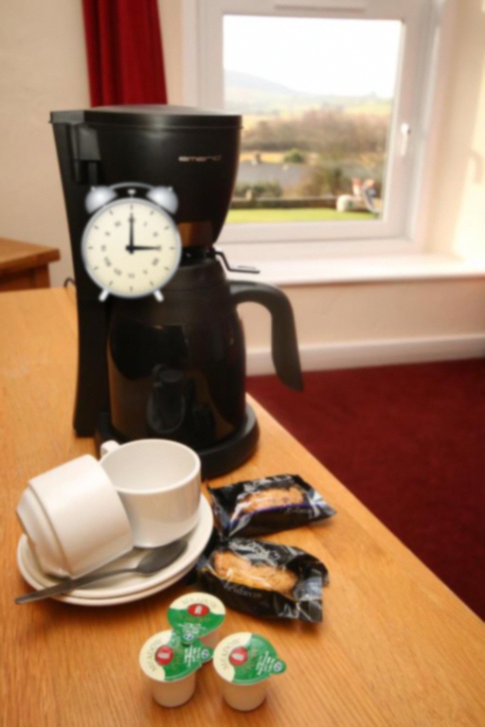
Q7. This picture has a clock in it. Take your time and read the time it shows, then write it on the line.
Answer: 3:00
